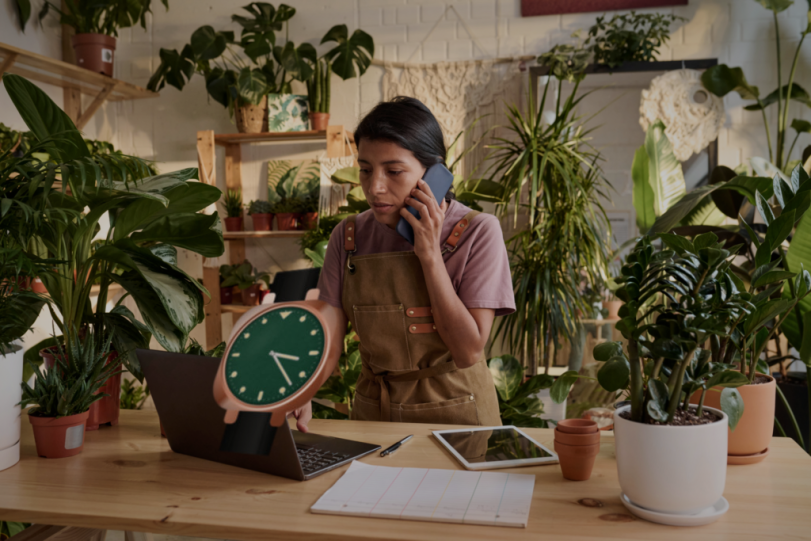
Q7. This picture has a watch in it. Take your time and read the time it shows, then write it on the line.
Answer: 3:23
